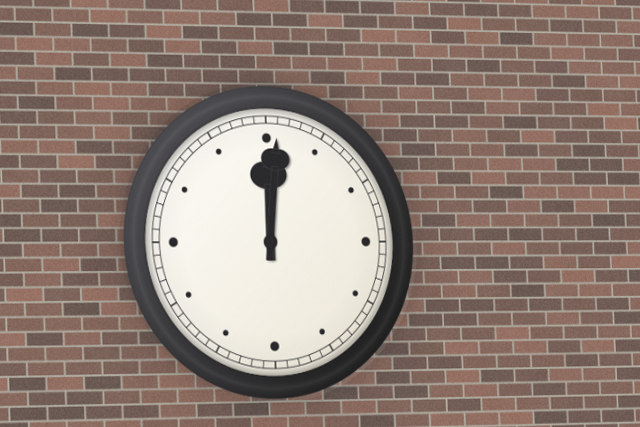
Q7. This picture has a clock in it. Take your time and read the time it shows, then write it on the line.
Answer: 12:01
